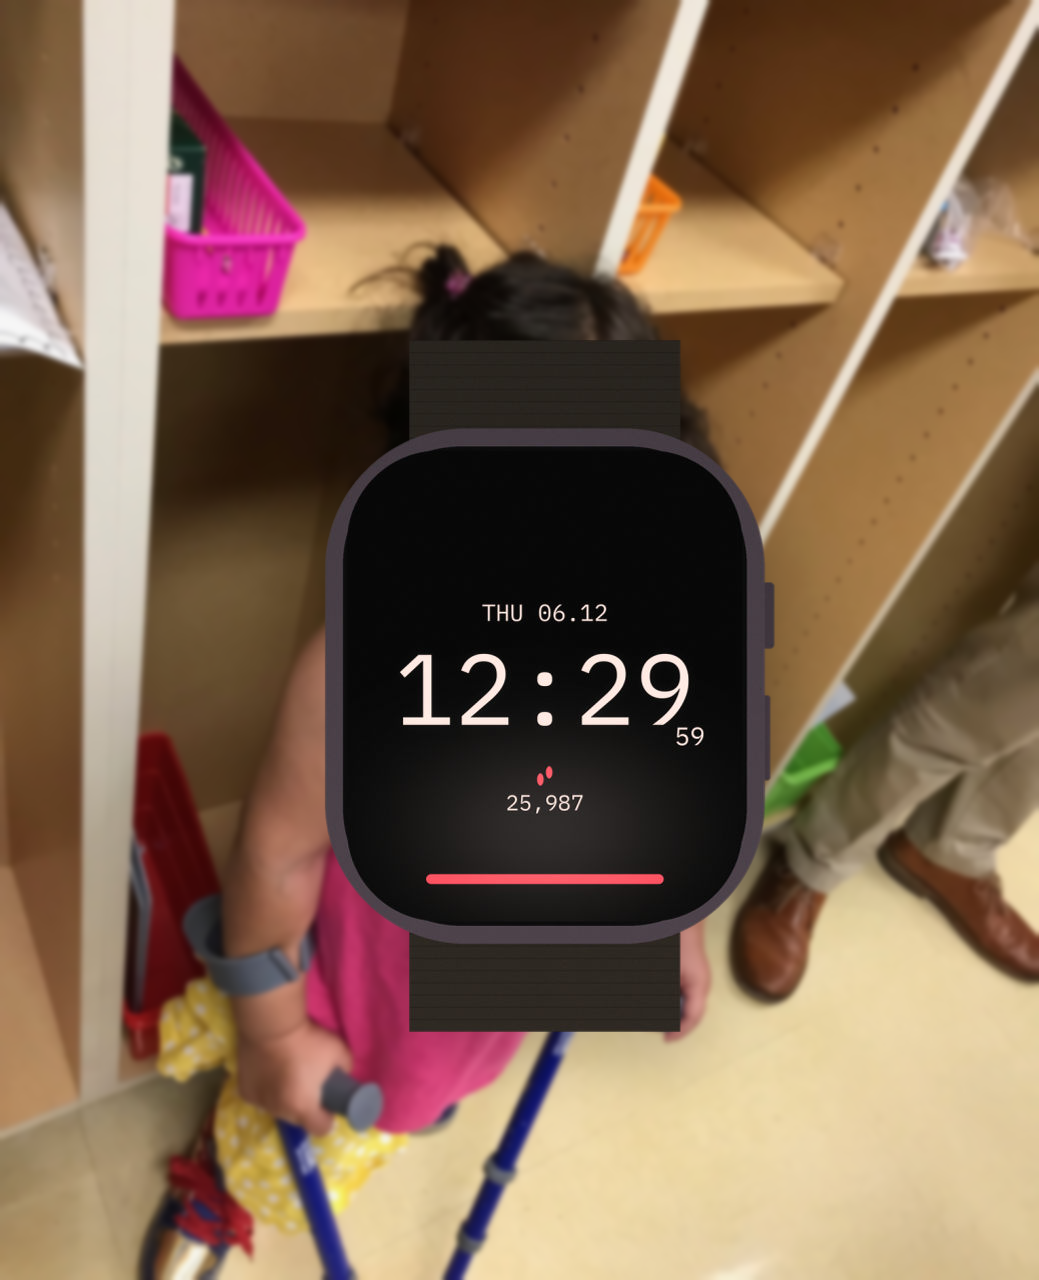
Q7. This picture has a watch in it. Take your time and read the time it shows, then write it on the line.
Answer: 12:29:59
